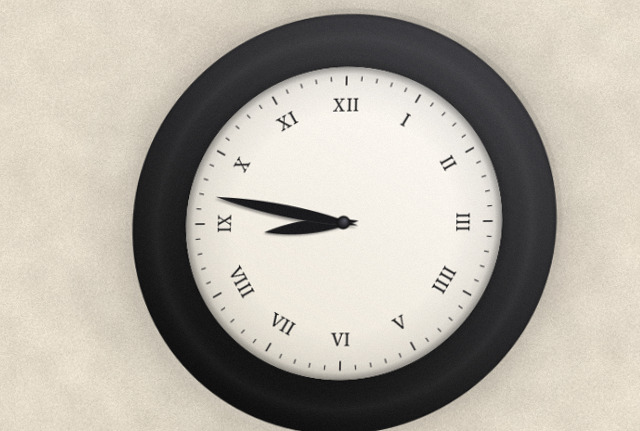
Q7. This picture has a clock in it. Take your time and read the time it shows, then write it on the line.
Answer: 8:47
